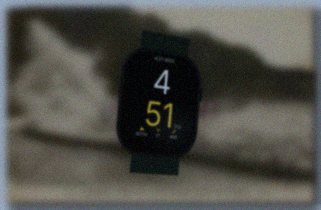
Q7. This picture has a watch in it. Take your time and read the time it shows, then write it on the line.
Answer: 4:51
